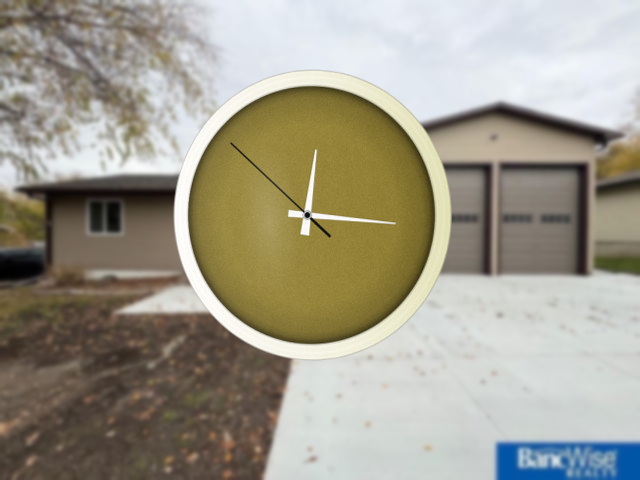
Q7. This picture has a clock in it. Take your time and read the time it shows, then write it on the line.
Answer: 12:15:52
